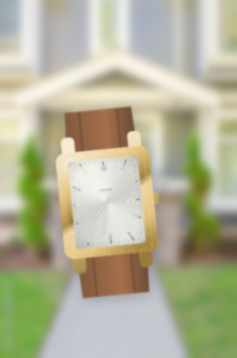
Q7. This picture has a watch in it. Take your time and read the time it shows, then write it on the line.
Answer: 7:32
